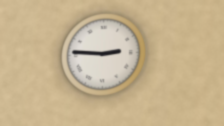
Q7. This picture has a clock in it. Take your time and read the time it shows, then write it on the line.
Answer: 2:46
